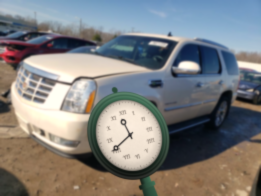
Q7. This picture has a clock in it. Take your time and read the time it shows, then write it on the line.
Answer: 11:41
